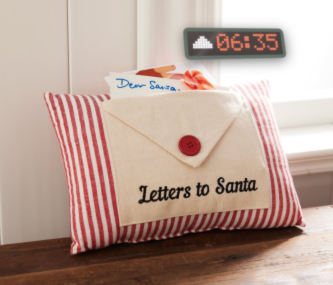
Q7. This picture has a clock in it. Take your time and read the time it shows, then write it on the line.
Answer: 6:35
